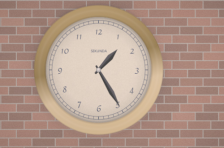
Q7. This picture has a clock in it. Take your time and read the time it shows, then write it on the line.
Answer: 1:25
